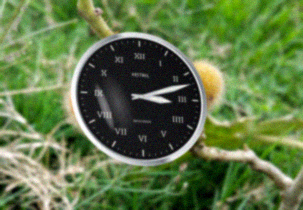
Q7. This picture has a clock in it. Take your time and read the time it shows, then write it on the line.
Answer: 3:12
